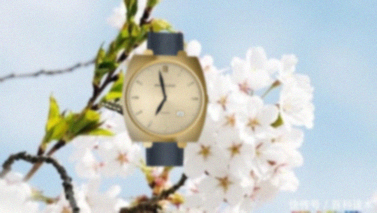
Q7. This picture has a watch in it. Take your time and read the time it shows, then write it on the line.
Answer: 6:58
